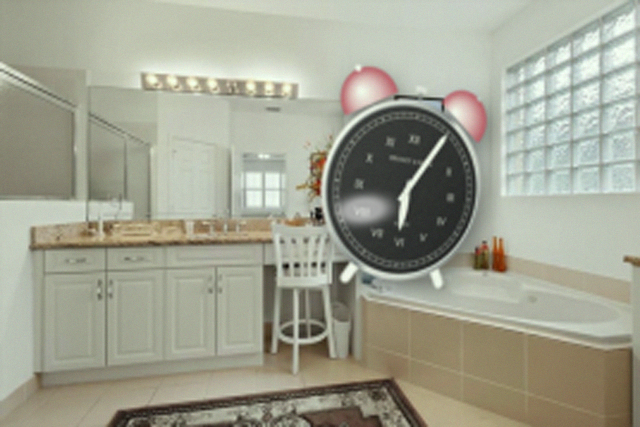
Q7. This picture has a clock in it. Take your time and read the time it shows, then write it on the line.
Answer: 6:05
